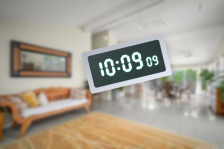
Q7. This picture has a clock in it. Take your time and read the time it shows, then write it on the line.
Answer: 10:09:09
